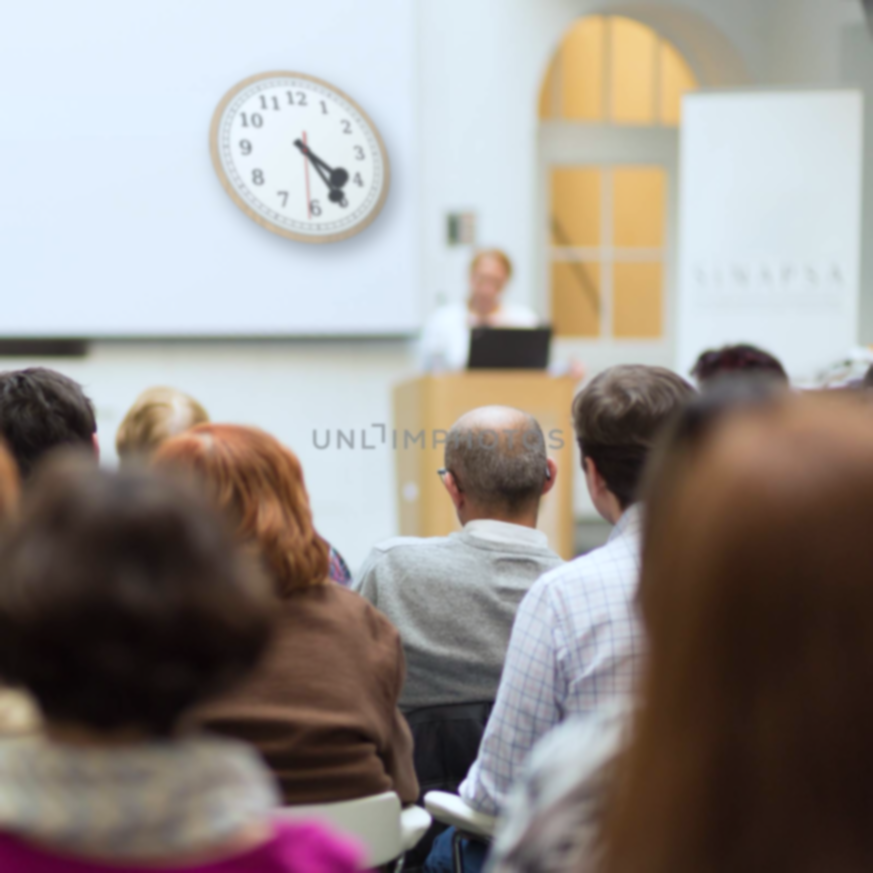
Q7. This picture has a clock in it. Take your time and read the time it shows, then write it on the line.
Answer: 4:25:31
